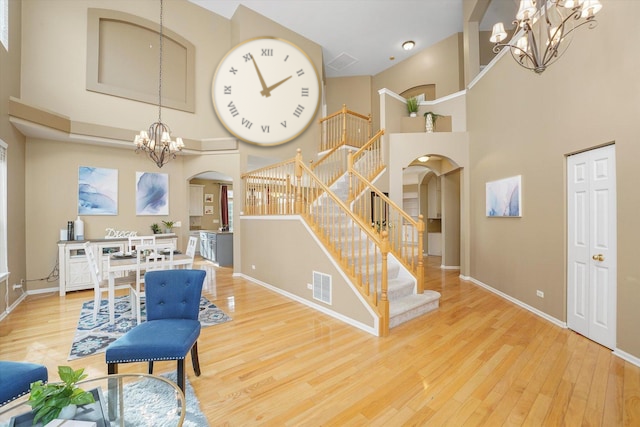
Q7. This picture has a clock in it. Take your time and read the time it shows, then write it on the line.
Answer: 1:56
